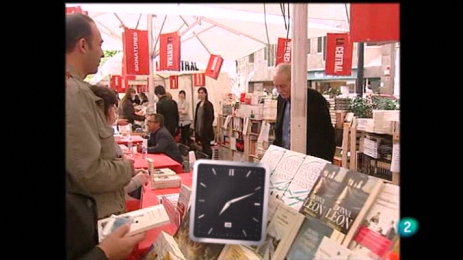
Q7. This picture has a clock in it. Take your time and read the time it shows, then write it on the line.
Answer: 7:11
